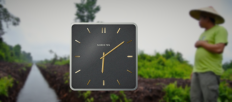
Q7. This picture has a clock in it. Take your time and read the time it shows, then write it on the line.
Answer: 6:09
